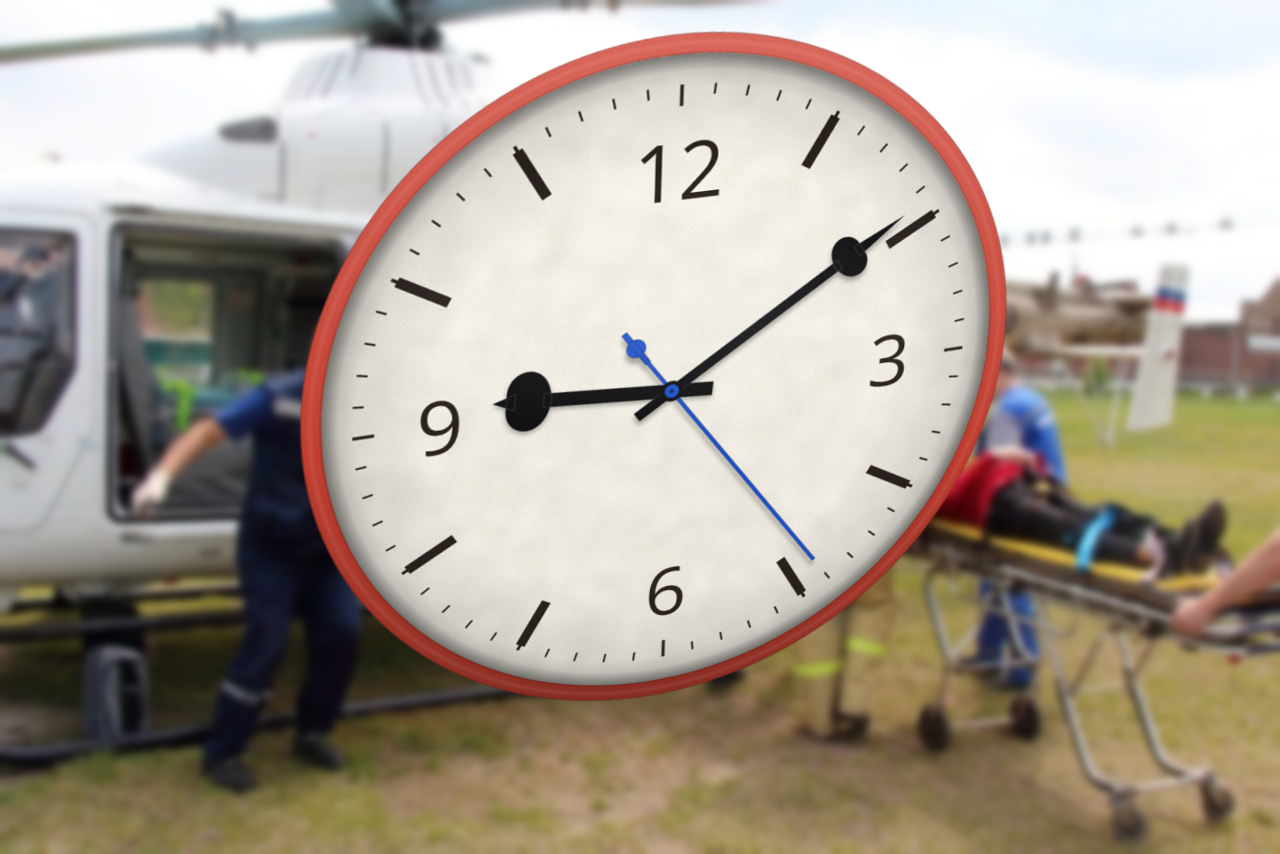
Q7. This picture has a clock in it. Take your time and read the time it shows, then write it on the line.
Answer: 9:09:24
